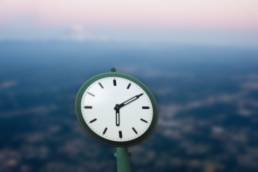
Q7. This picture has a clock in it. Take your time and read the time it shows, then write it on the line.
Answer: 6:10
